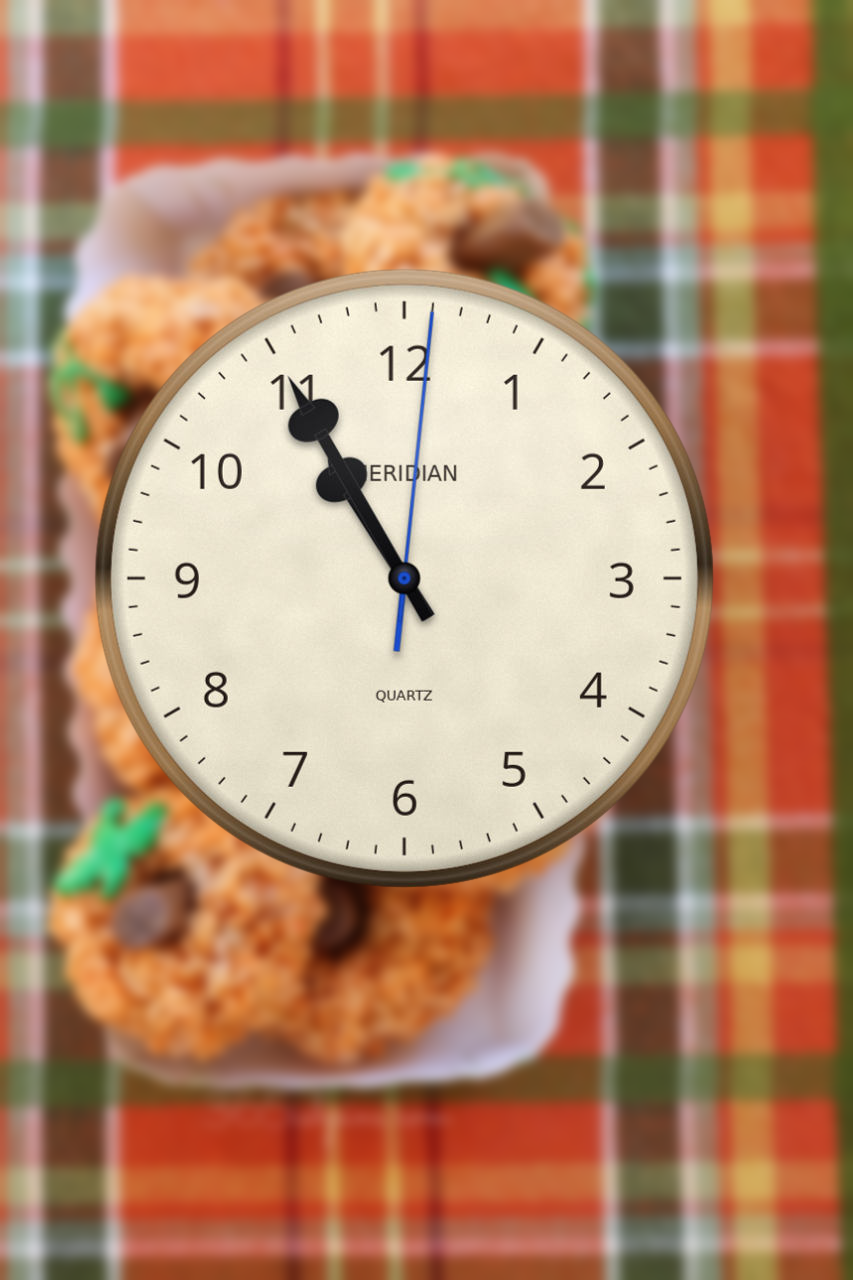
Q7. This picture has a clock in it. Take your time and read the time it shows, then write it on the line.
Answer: 10:55:01
